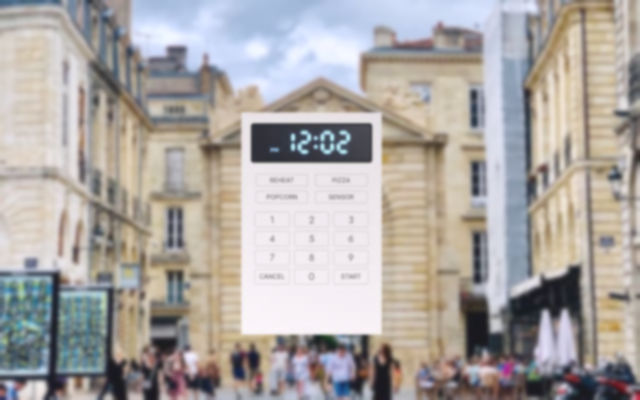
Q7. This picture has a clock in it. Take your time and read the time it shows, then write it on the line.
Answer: 12:02
